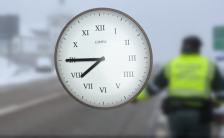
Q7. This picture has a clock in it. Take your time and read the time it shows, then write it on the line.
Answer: 7:45
